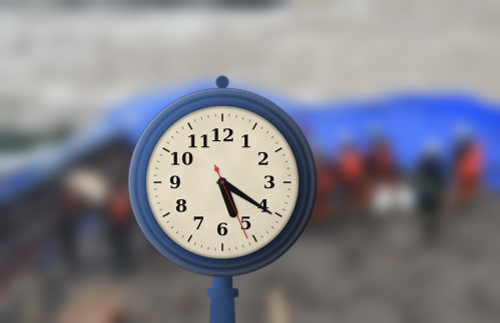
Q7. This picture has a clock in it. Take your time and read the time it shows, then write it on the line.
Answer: 5:20:26
